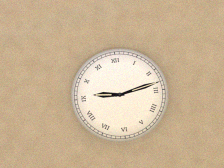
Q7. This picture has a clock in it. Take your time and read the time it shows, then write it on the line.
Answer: 9:13
